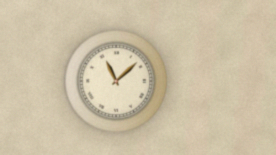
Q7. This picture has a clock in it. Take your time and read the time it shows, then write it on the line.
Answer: 11:08
